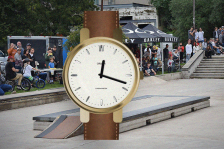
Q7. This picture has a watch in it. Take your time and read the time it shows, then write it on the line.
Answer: 12:18
